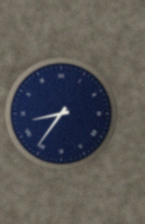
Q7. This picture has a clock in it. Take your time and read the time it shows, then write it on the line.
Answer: 8:36
